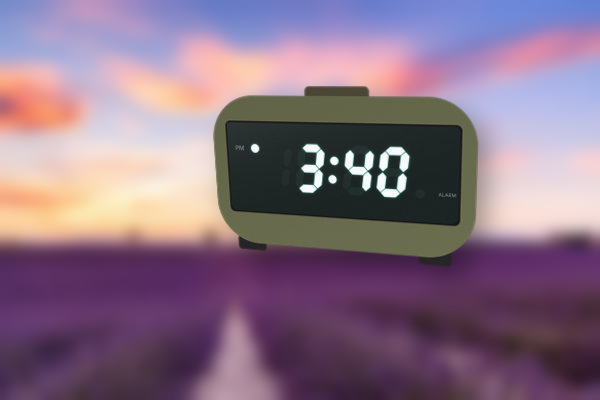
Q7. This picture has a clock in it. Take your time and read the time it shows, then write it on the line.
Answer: 3:40
